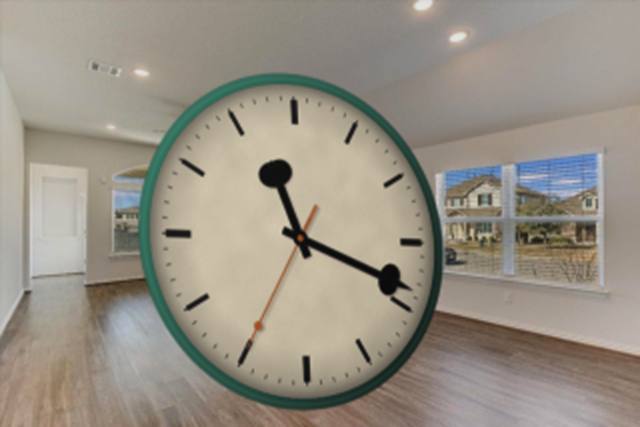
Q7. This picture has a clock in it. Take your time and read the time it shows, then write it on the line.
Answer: 11:18:35
